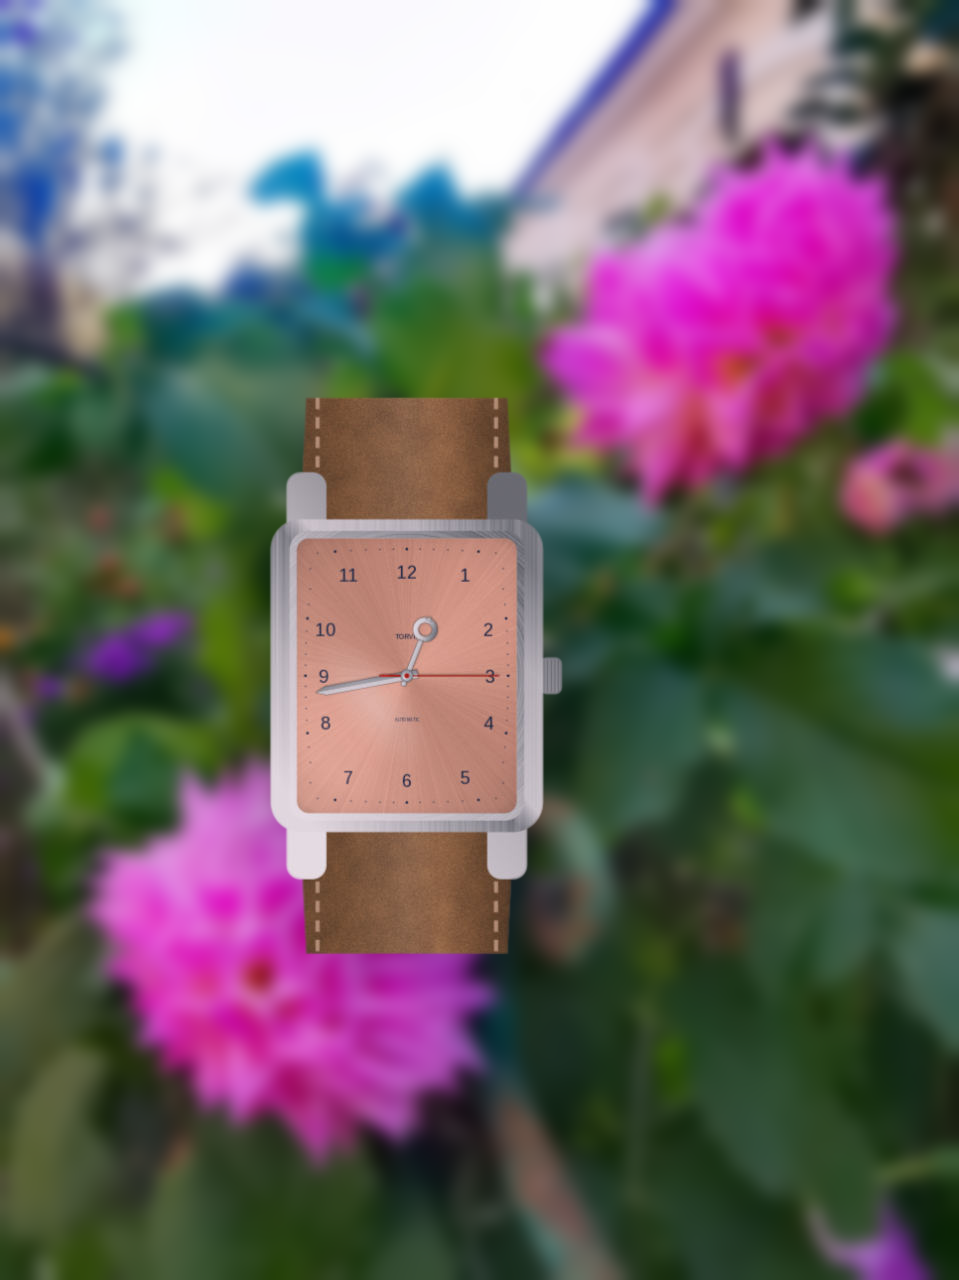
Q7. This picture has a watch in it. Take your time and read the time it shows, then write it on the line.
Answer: 12:43:15
